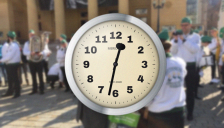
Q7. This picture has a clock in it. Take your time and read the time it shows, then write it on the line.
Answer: 12:32
